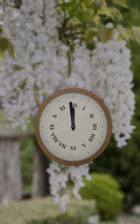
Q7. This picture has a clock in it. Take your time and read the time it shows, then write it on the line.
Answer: 11:59
